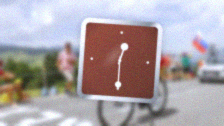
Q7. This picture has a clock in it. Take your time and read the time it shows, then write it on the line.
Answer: 12:30
